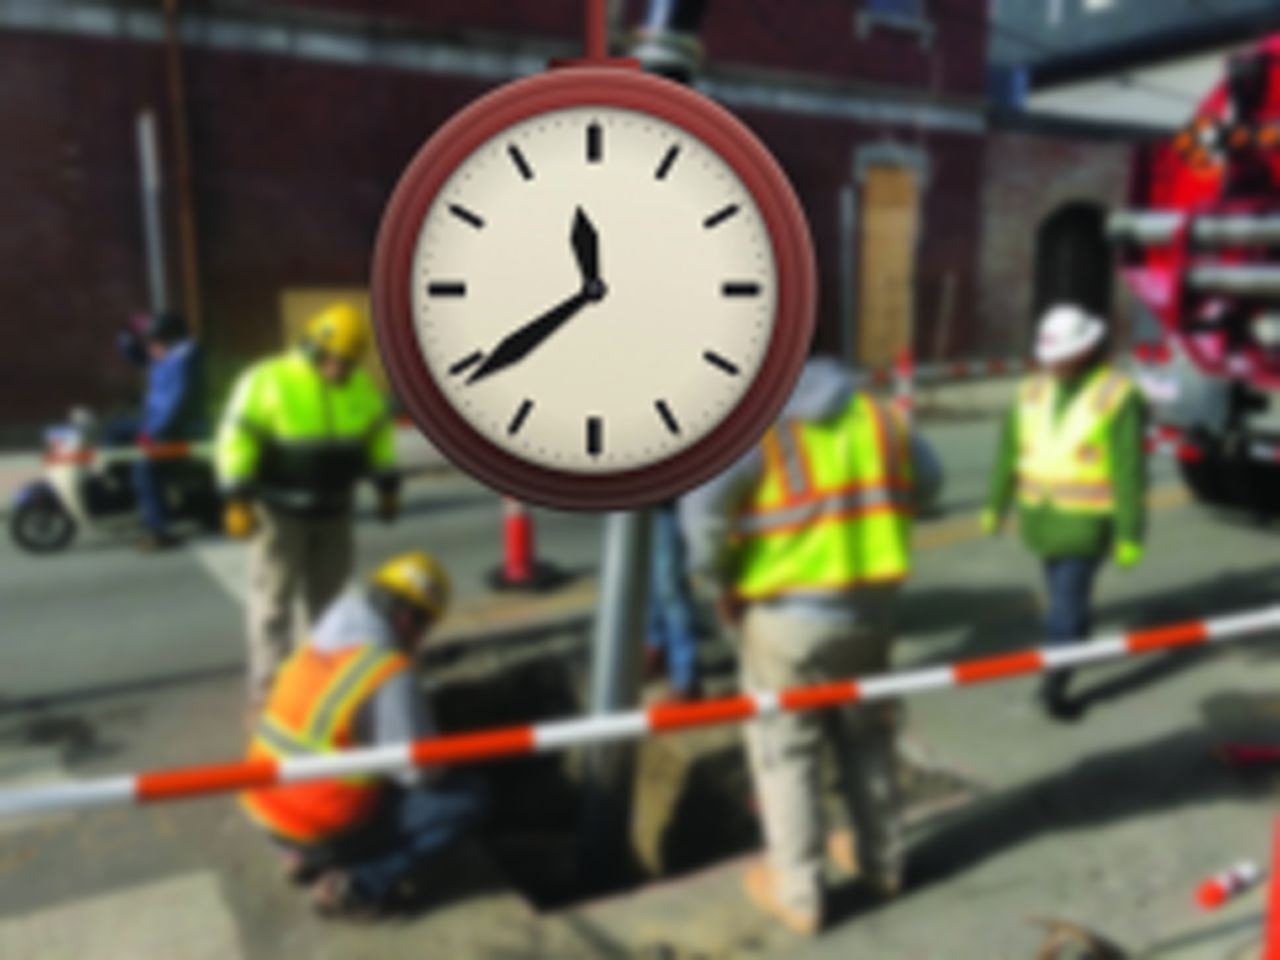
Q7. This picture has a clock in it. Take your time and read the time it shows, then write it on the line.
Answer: 11:39
